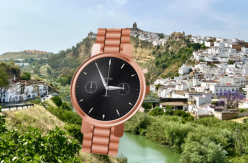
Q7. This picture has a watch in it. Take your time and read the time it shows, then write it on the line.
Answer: 2:55
